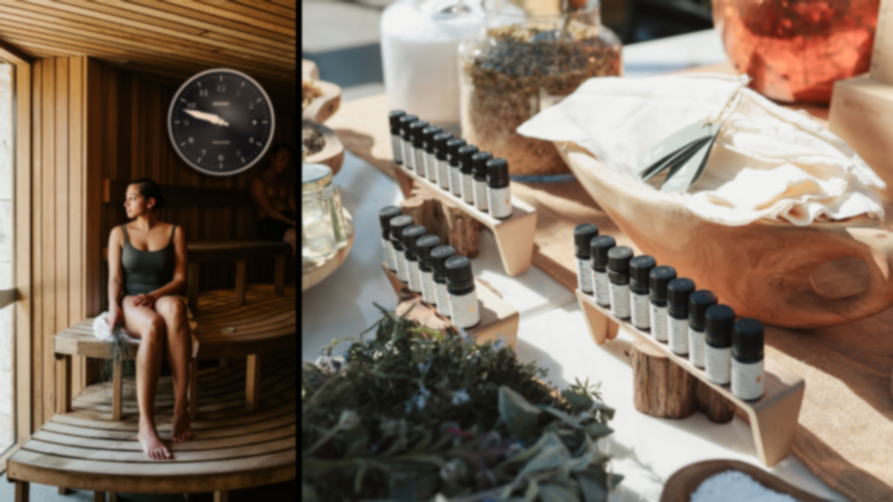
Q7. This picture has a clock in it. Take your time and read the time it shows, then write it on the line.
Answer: 9:48
